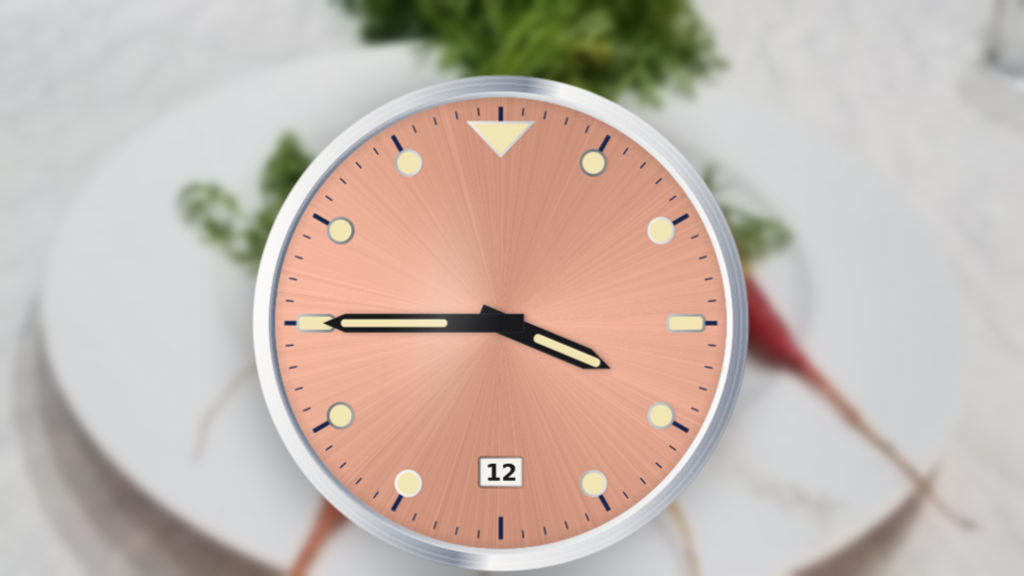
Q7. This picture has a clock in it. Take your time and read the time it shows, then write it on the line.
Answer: 3:45
